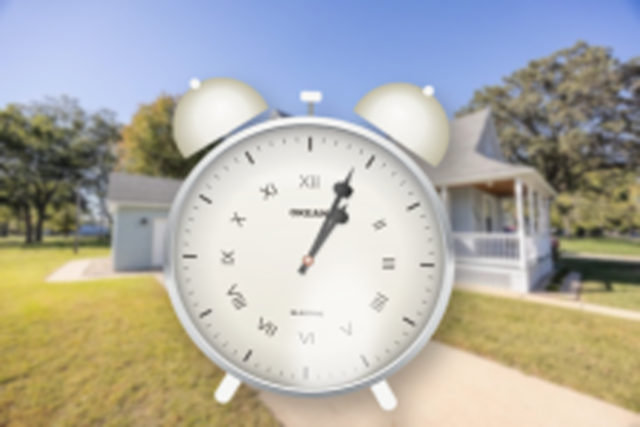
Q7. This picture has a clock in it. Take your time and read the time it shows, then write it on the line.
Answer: 1:04
